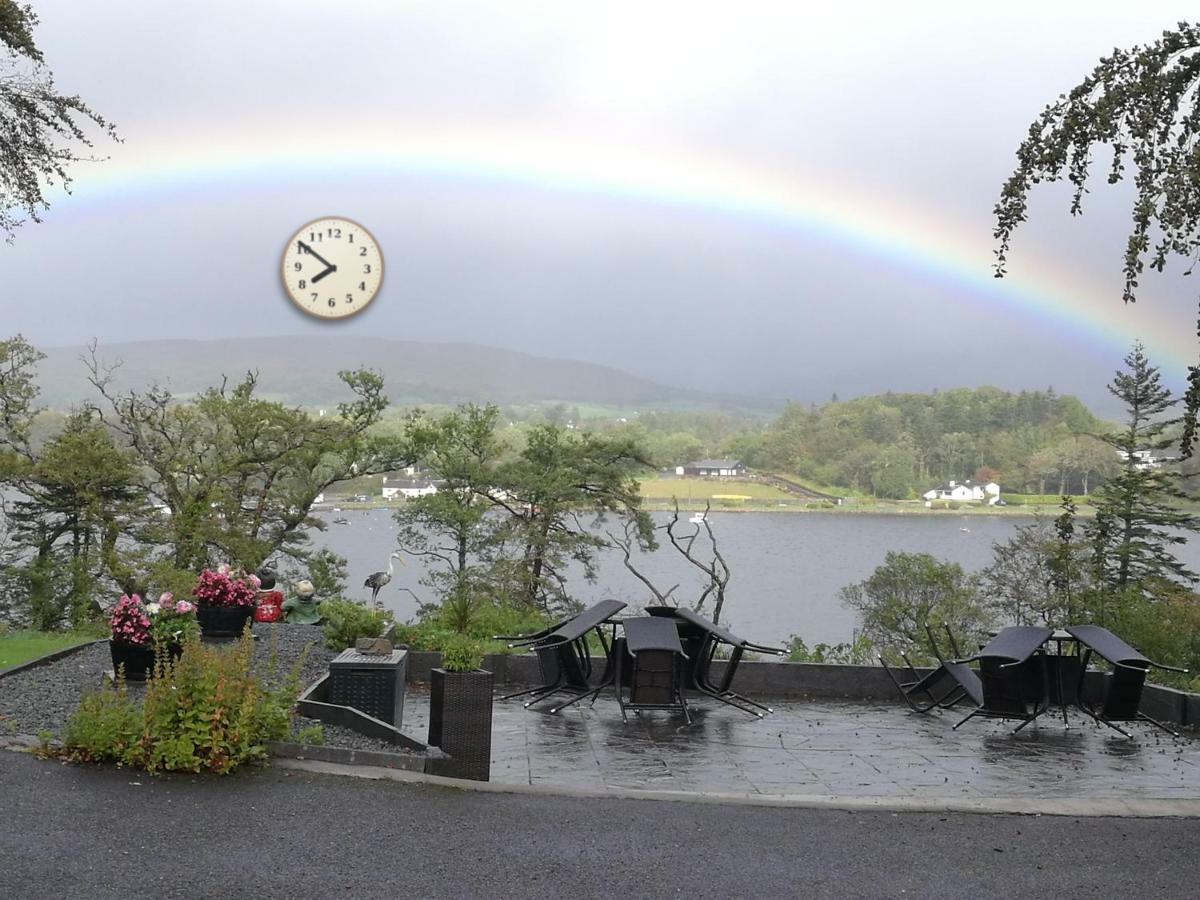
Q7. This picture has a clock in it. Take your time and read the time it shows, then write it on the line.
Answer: 7:51
